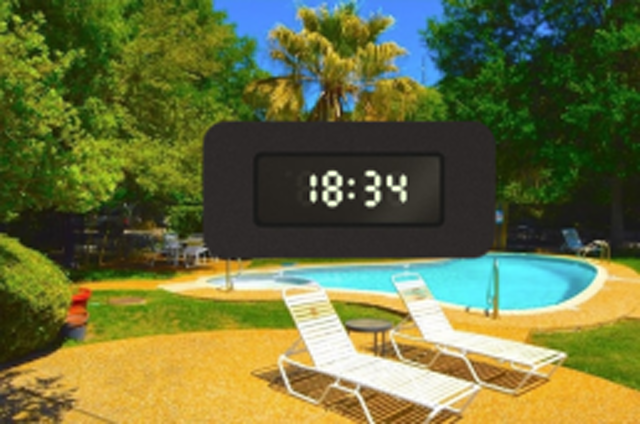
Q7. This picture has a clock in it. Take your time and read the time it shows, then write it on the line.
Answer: 18:34
